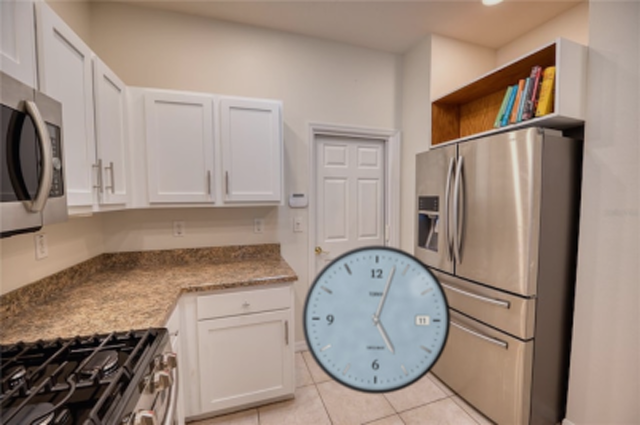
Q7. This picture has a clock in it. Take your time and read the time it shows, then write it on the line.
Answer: 5:03
